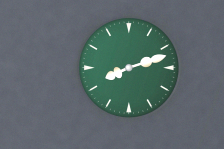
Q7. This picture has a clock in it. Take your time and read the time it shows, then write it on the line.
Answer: 8:12
